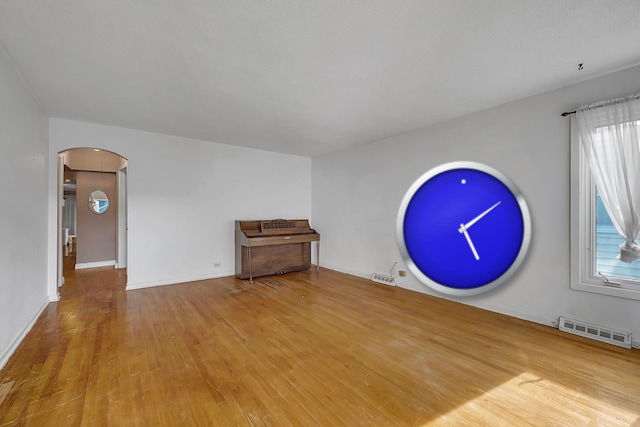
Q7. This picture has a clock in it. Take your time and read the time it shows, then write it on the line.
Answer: 5:09
